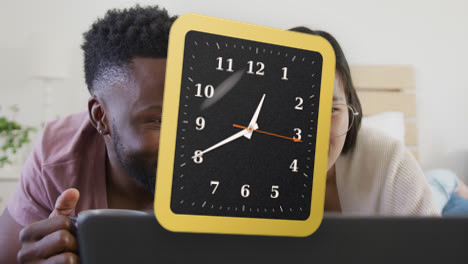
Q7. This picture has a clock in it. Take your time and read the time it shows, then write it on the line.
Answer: 12:40:16
